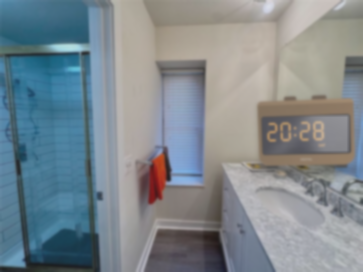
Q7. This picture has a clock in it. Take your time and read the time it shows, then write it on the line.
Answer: 20:28
